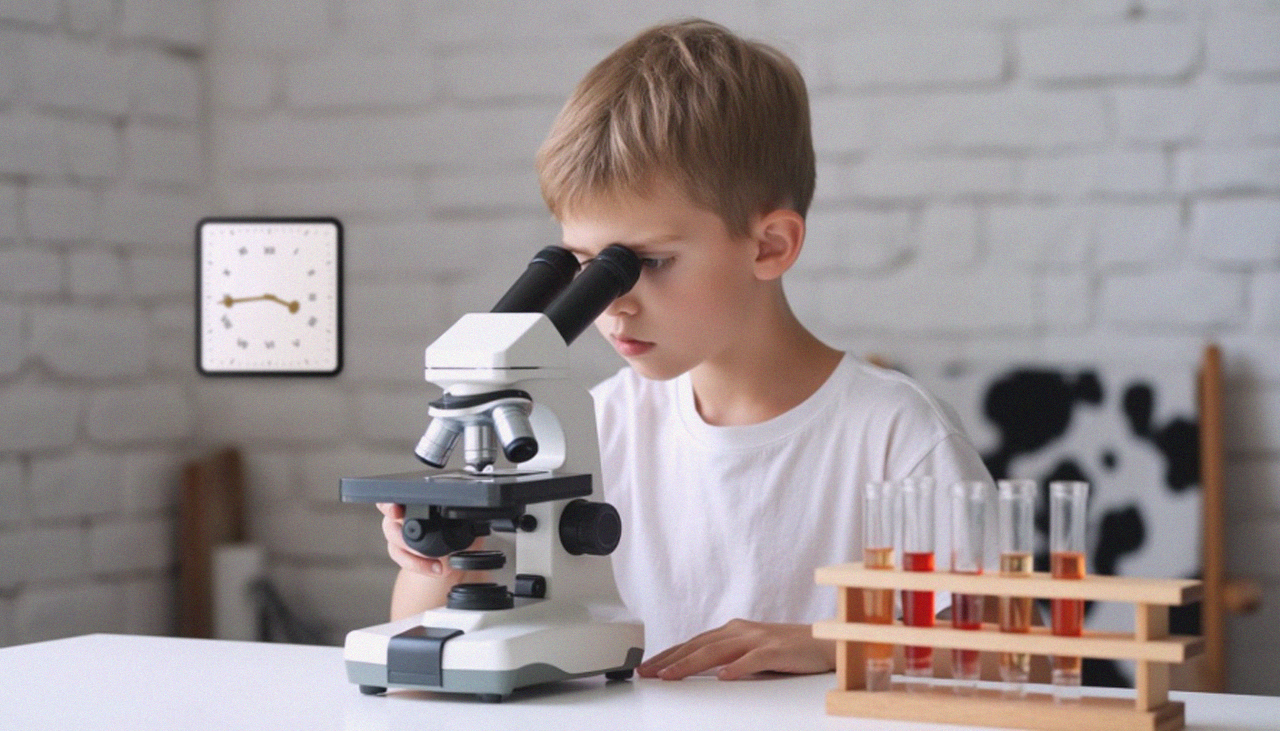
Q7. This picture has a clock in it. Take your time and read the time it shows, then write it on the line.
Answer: 3:44
